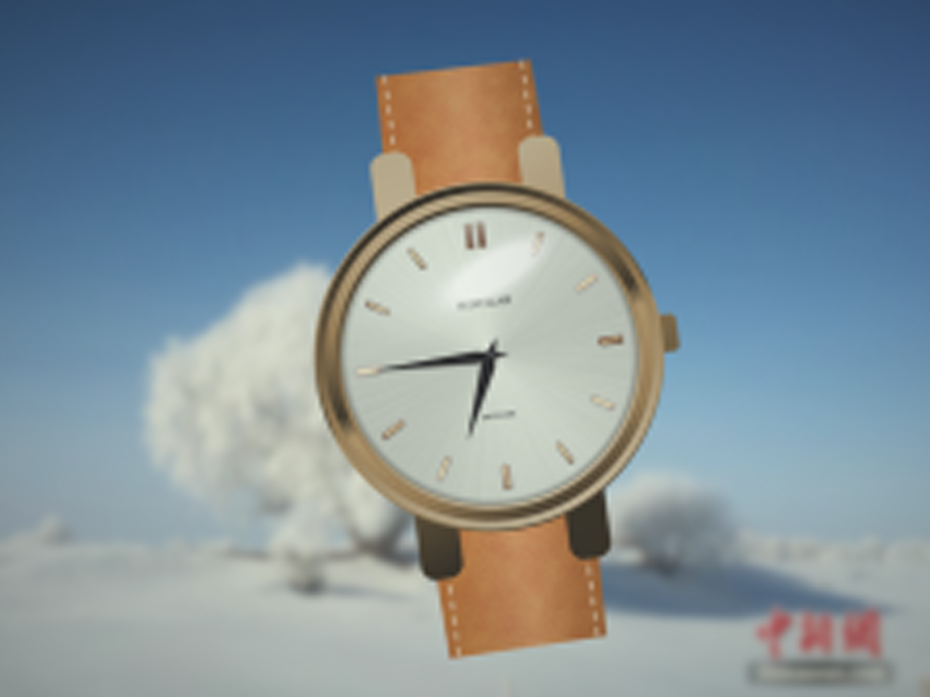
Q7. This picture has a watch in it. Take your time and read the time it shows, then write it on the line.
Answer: 6:45
